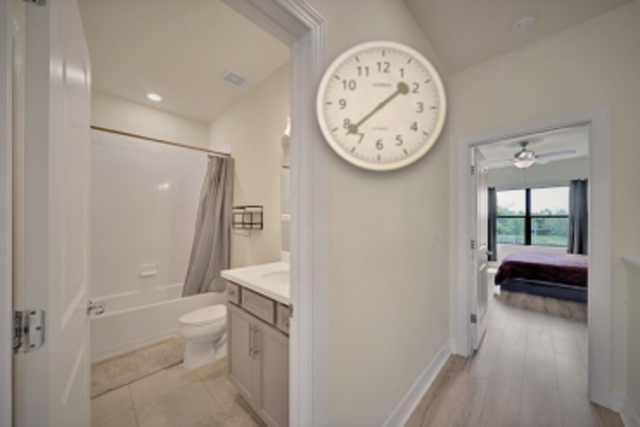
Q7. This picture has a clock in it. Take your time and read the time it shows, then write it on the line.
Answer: 1:38
